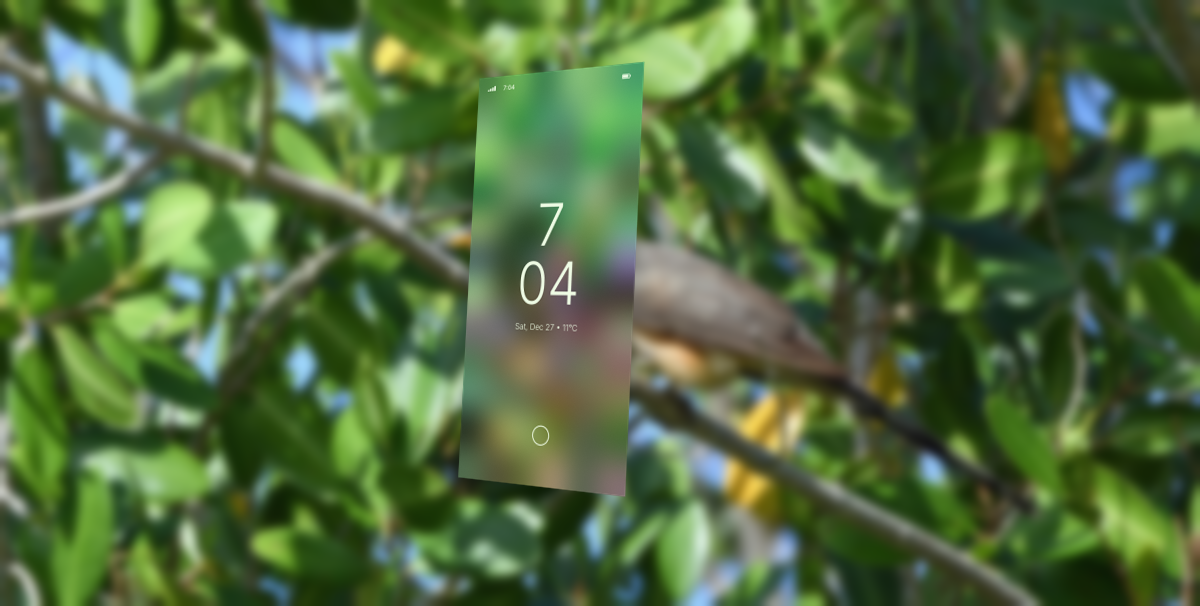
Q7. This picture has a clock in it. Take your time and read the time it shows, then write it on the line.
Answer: 7:04
